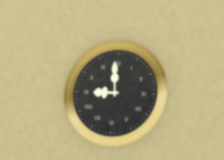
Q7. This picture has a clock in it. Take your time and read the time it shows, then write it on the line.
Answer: 8:59
